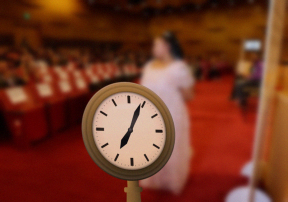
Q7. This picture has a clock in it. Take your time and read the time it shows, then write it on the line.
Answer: 7:04
